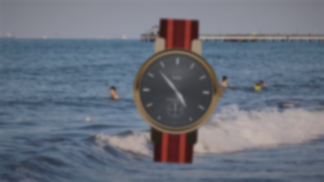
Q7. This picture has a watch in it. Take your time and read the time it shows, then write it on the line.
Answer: 4:53
